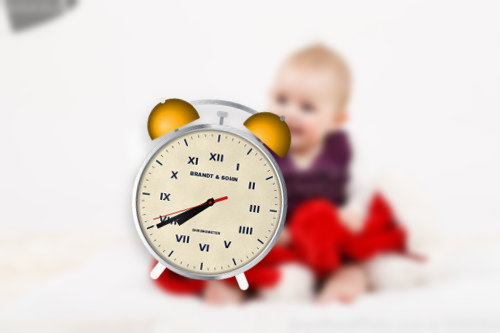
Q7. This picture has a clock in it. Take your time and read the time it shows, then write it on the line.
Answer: 7:39:41
